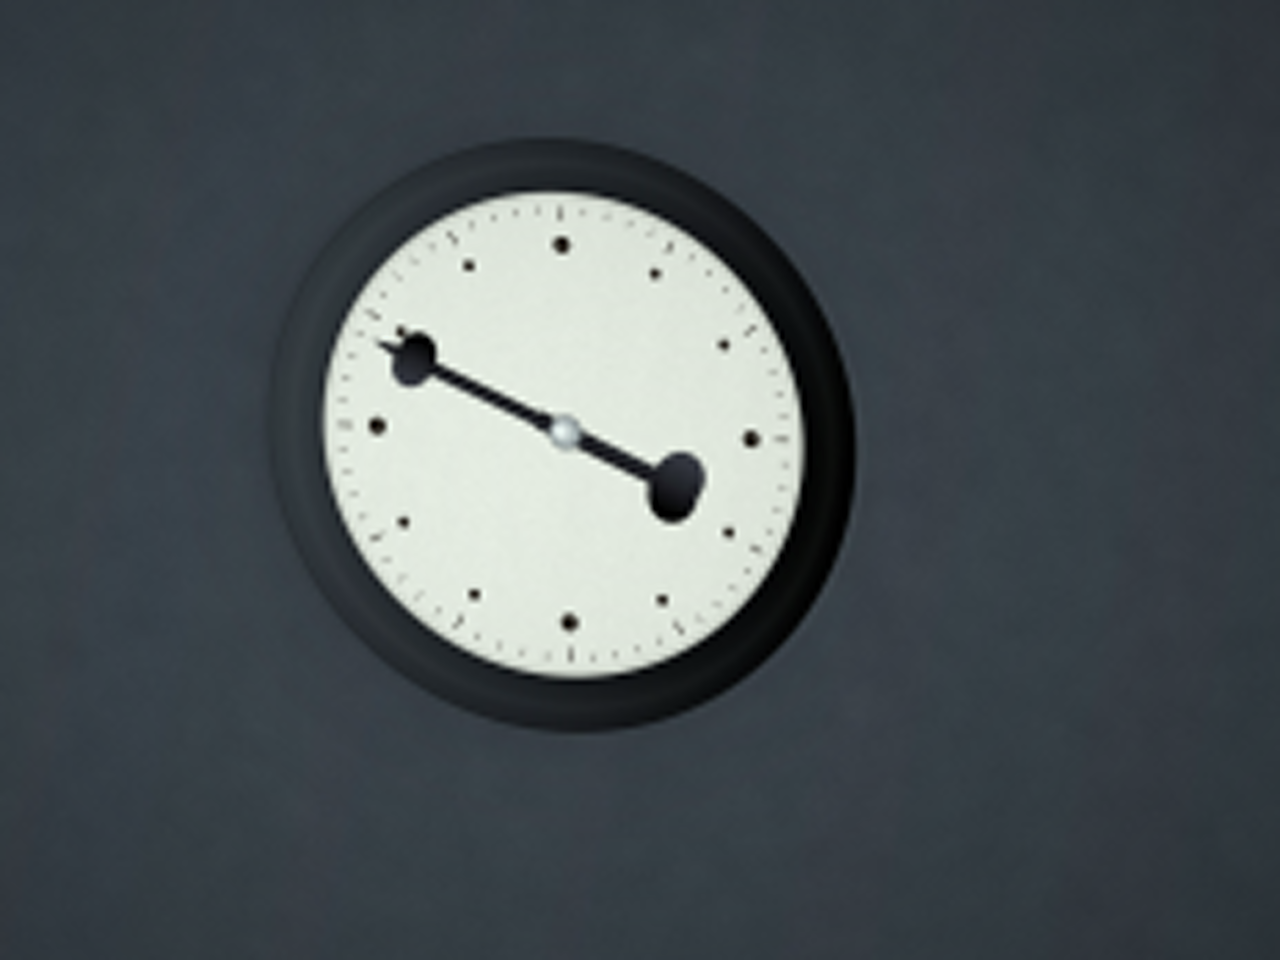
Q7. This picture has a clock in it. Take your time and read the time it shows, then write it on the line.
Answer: 3:49
